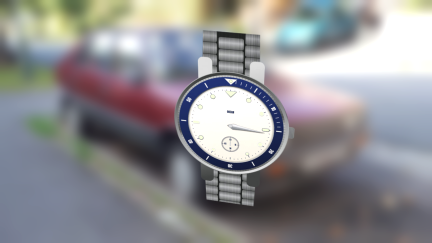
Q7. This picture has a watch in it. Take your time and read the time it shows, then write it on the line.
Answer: 3:16
